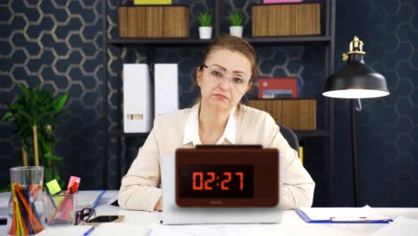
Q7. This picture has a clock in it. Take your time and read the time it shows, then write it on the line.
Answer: 2:27
